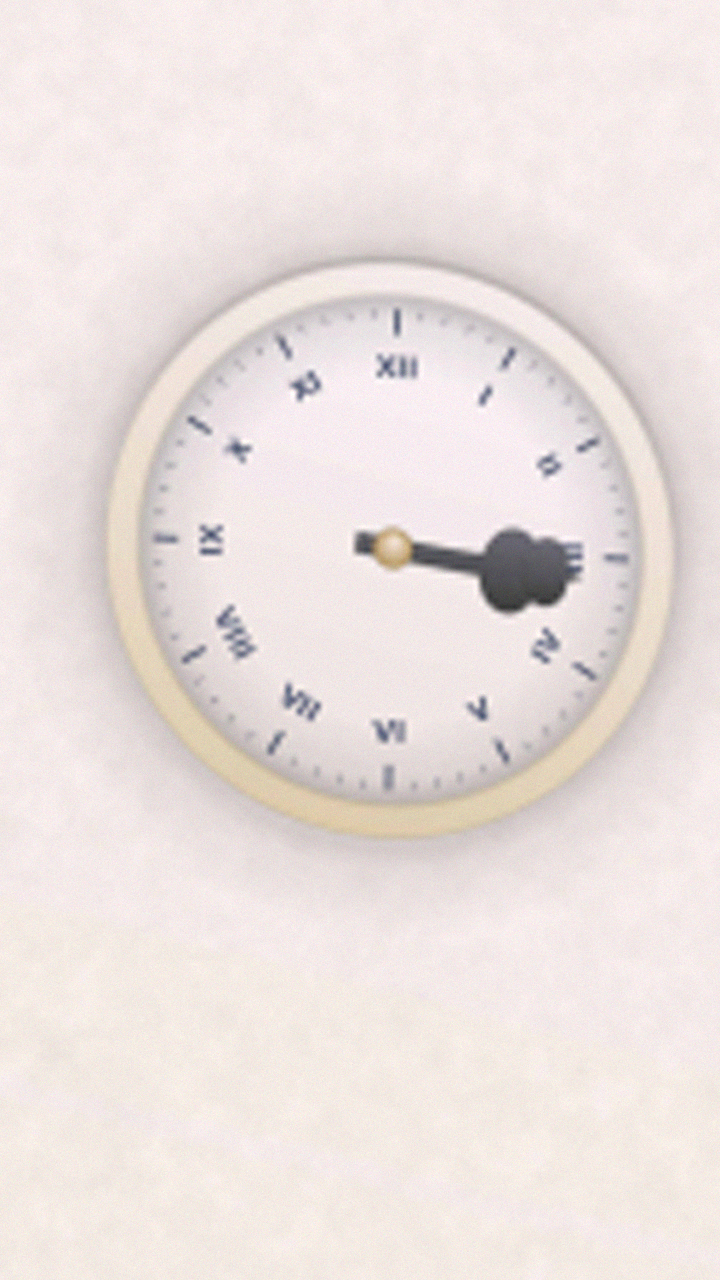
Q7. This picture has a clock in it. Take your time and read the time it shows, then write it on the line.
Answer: 3:16
